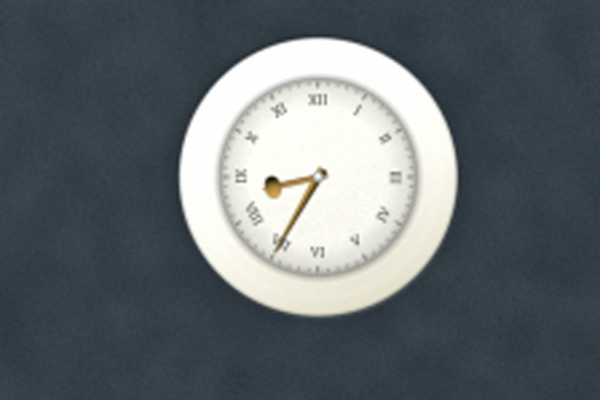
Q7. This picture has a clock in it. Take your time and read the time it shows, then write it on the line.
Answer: 8:35
